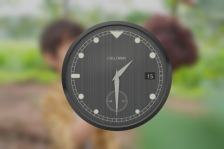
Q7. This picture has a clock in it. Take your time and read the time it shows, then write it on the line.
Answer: 1:30
